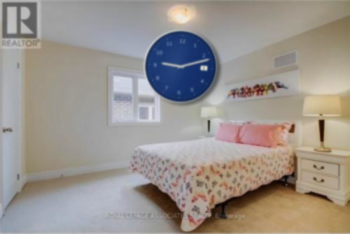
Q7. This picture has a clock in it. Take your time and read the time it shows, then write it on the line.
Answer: 9:12
